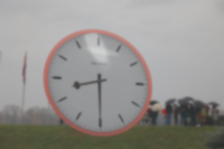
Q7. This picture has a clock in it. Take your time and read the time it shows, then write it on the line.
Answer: 8:30
